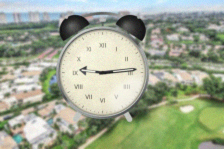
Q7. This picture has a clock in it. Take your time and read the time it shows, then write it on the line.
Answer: 9:14
